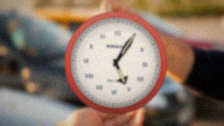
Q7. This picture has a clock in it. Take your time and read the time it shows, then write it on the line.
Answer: 5:05
